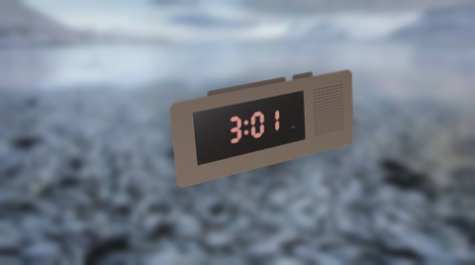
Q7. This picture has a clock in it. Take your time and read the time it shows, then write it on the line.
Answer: 3:01
